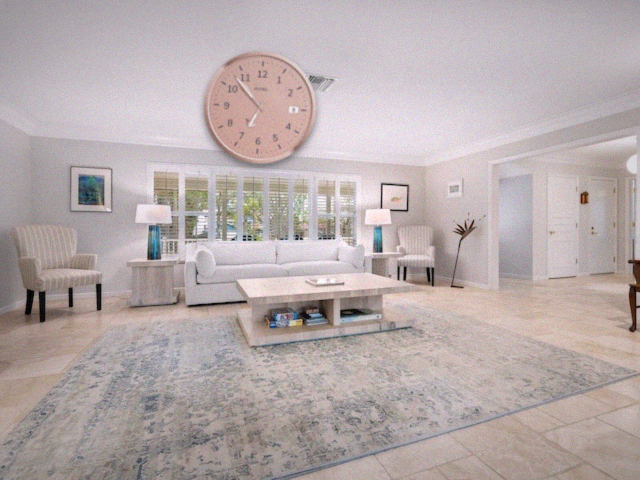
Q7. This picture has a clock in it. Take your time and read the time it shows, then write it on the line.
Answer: 6:53
